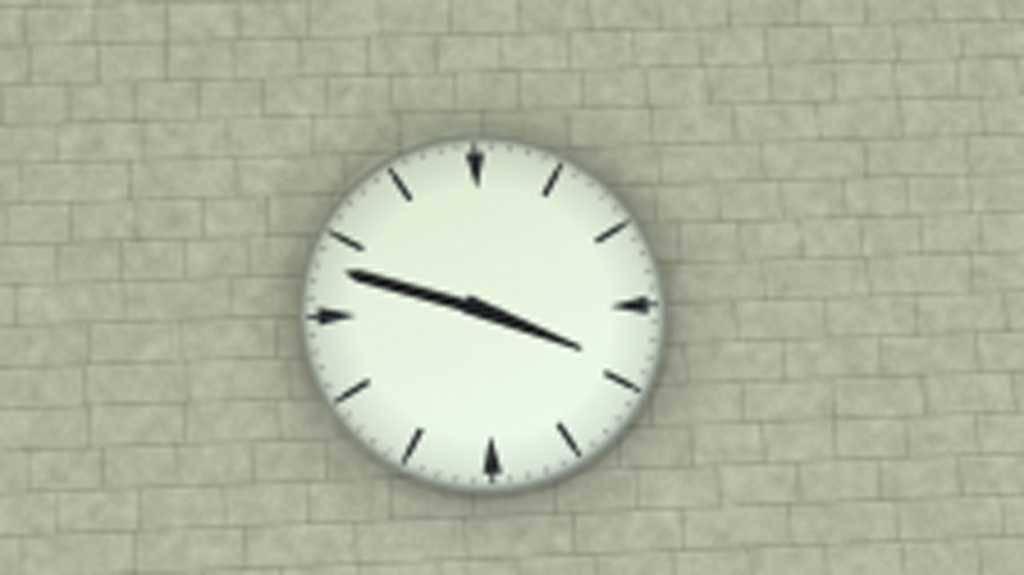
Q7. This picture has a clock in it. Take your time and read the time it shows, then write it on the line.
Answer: 3:48
